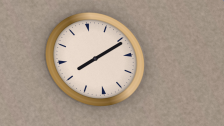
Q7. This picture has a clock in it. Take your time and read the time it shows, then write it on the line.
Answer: 8:11
